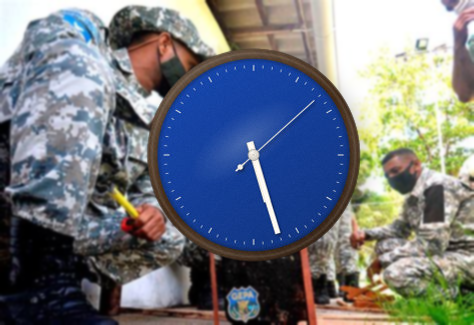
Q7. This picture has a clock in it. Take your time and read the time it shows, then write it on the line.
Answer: 5:27:08
